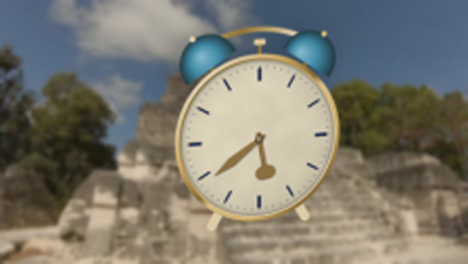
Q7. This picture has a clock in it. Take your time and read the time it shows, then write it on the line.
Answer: 5:39
